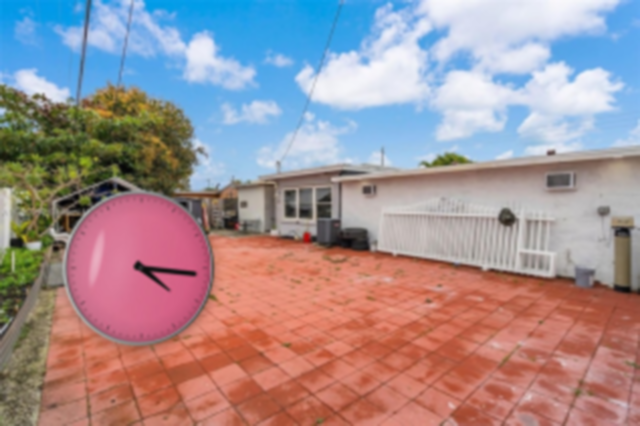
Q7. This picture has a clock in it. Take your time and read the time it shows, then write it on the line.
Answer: 4:16
